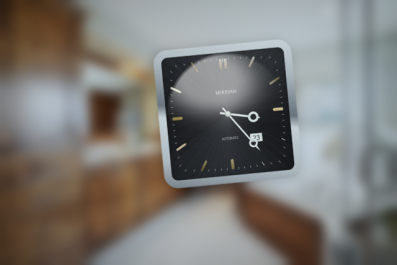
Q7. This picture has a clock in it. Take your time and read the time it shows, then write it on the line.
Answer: 3:24
